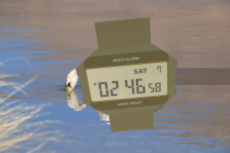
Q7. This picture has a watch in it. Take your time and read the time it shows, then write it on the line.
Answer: 2:46:58
